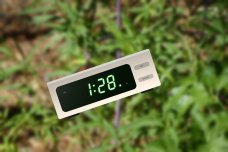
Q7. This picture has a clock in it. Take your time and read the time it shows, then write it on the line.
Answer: 1:28
